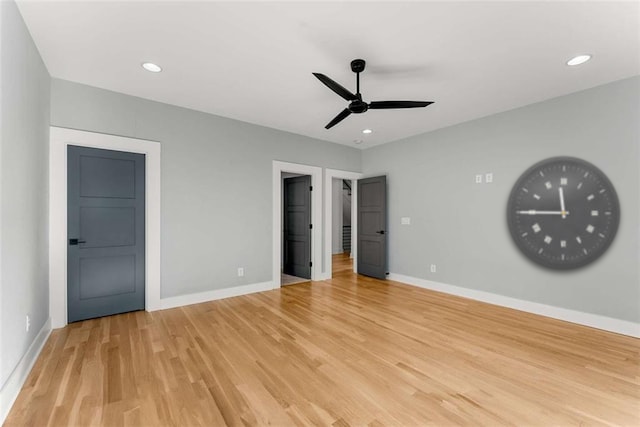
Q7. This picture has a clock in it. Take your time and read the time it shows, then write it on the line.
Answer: 11:45
